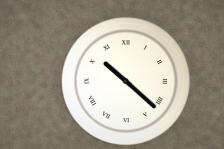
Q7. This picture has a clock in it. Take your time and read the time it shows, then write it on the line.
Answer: 10:22
